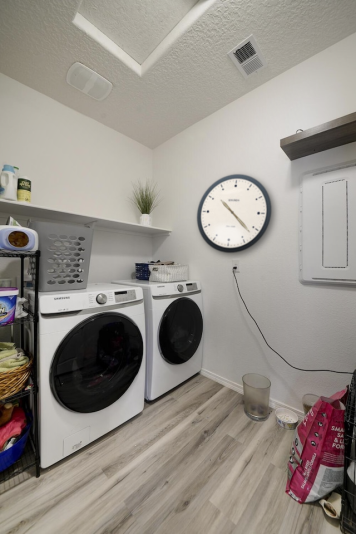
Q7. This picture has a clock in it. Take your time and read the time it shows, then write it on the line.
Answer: 10:22
